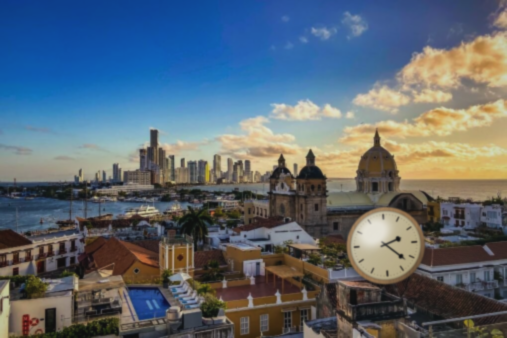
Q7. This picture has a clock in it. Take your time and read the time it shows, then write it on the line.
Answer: 2:22
